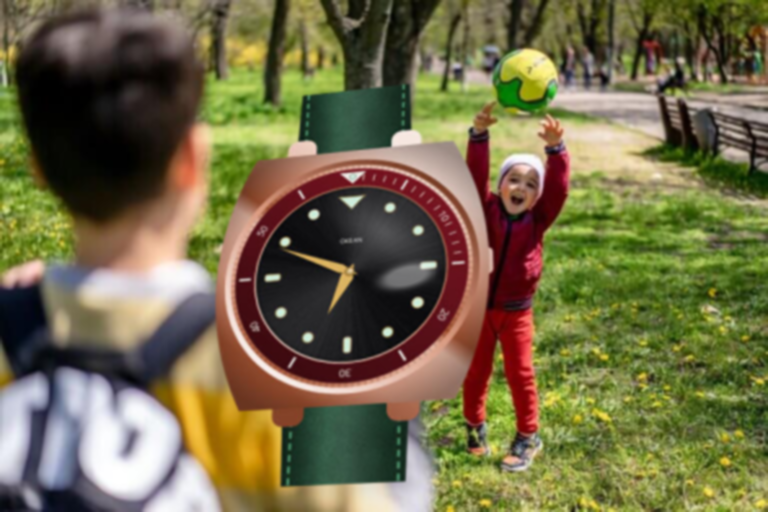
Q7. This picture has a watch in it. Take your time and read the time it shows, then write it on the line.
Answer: 6:49
